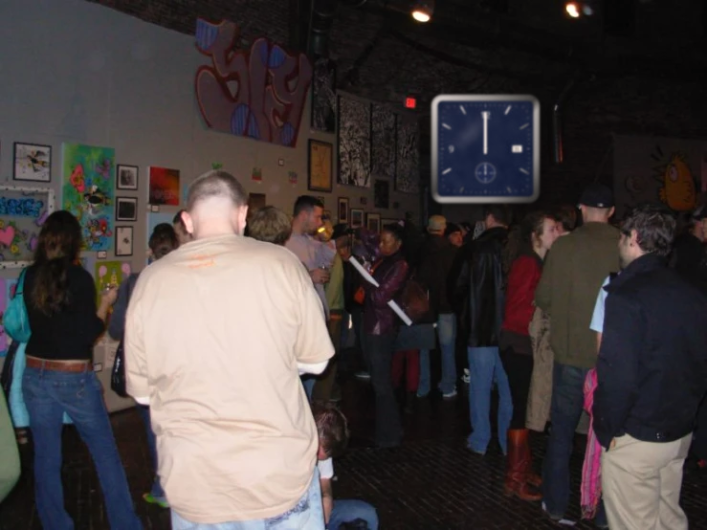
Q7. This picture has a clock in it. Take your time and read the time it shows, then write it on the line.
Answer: 12:00
